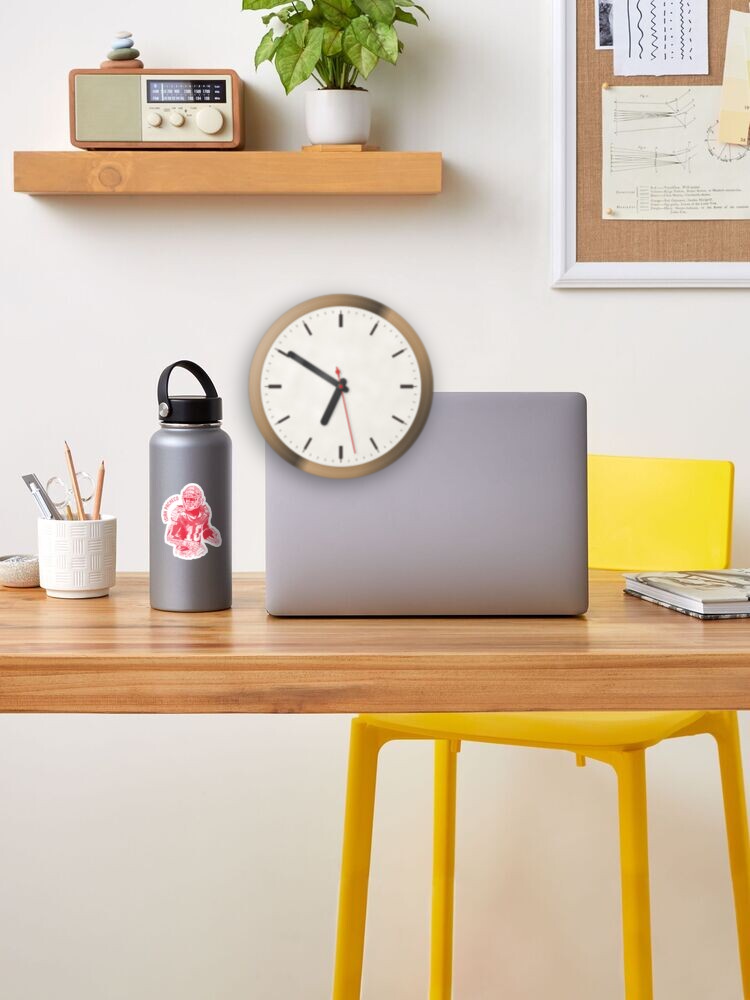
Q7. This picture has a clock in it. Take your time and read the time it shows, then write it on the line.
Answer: 6:50:28
